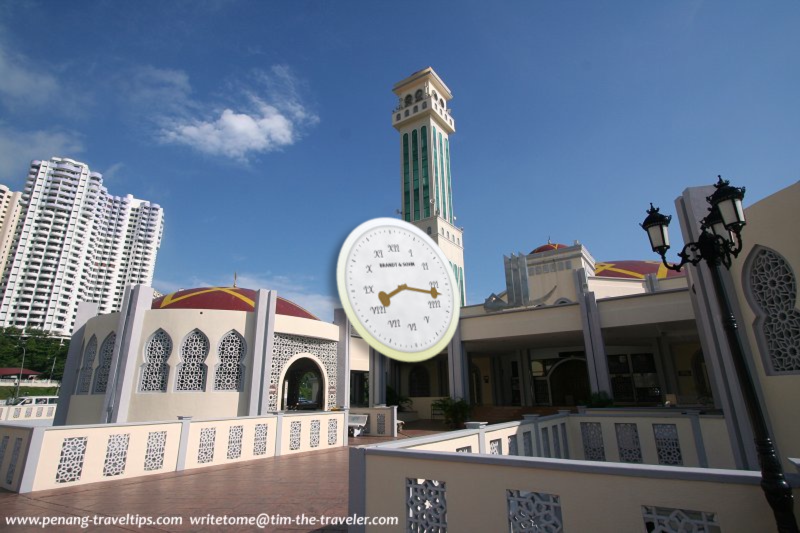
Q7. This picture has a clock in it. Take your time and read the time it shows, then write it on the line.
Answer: 8:17
